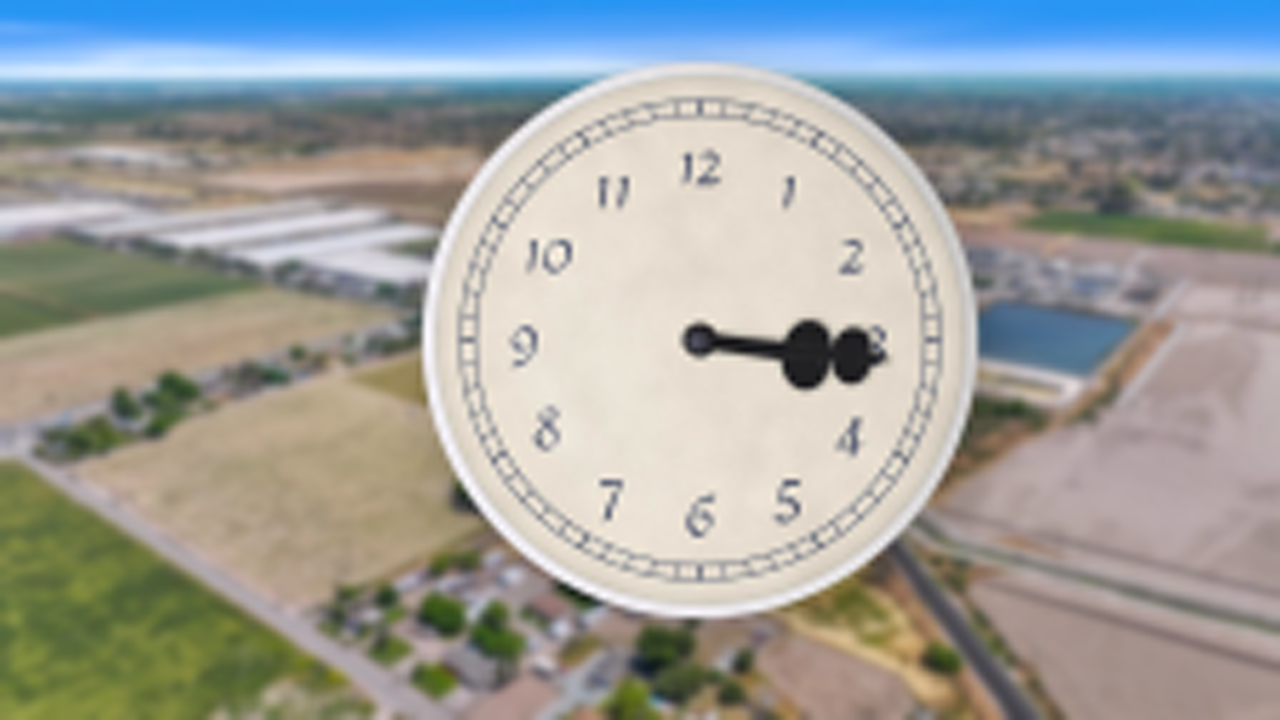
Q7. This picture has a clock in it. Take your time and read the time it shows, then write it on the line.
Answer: 3:16
